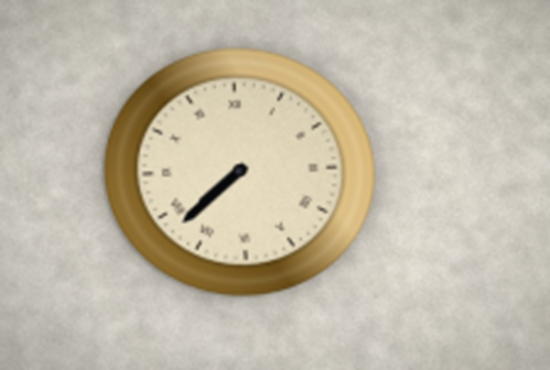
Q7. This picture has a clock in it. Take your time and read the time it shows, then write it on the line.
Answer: 7:38
